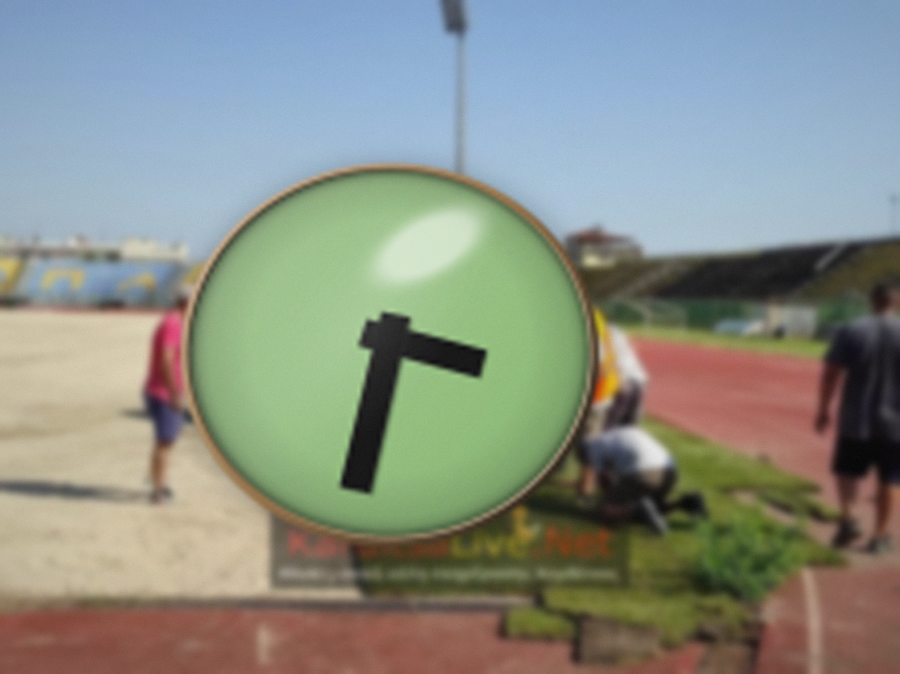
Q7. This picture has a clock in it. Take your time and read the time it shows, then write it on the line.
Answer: 3:32
